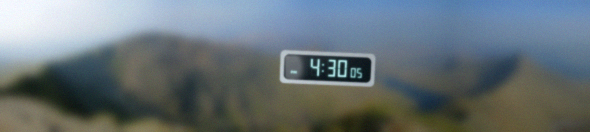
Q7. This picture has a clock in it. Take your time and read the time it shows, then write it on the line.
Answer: 4:30:05
